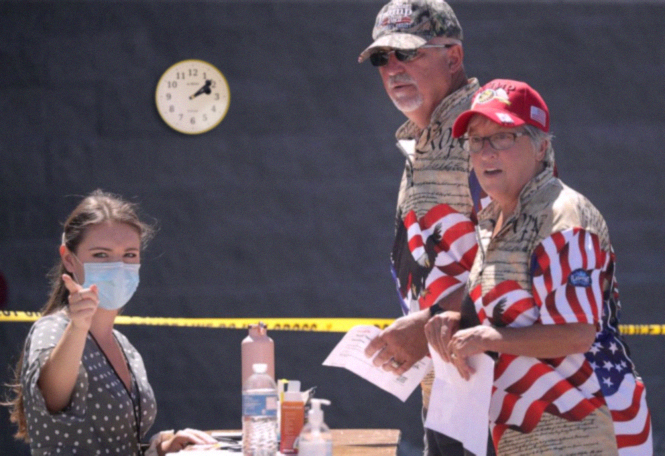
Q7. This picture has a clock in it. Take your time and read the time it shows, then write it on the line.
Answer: 2:08
